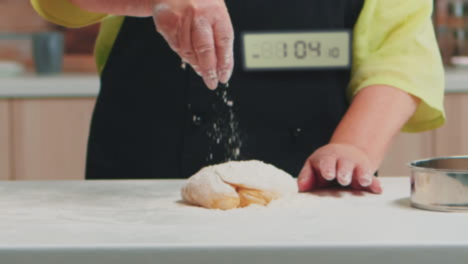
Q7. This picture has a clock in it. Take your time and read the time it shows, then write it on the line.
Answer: 1:04
